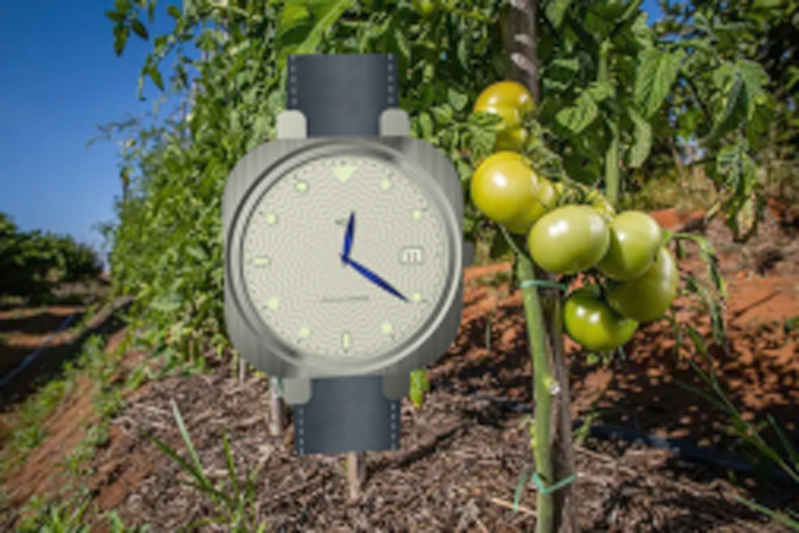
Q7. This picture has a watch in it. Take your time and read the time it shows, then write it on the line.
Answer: 12:21
